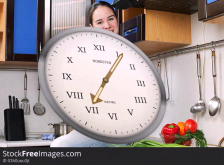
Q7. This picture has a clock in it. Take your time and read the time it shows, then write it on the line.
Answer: 7:06
